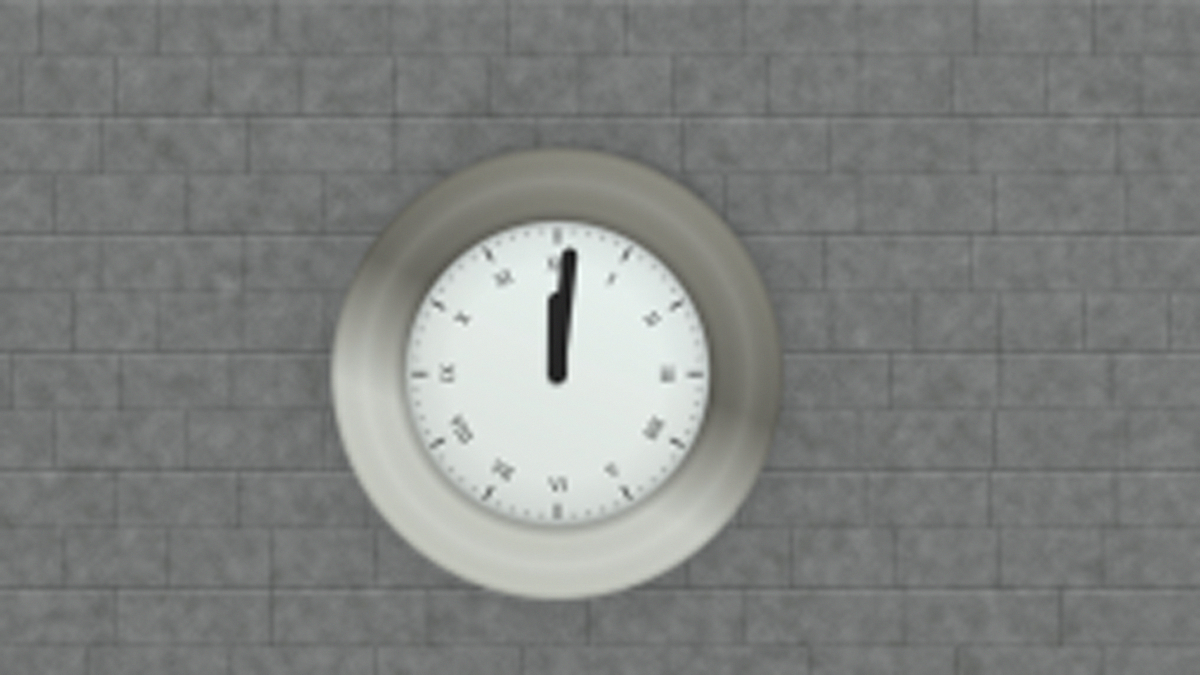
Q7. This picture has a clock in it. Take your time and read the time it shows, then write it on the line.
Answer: 12:01
